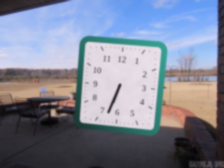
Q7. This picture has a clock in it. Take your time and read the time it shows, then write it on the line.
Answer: 6:33
